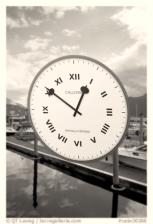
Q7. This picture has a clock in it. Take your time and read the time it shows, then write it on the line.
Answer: 12:51
